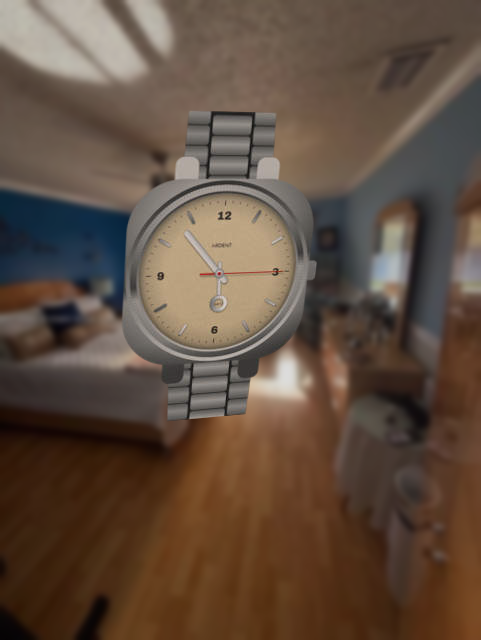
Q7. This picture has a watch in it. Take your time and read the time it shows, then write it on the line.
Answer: 5:53:15
